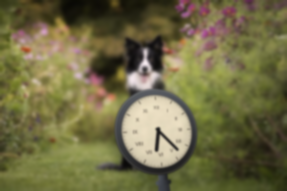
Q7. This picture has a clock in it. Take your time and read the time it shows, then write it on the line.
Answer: 6:23
